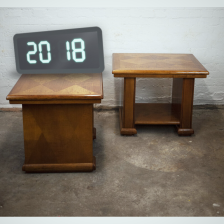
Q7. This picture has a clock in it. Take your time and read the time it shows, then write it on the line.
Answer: 20:18
